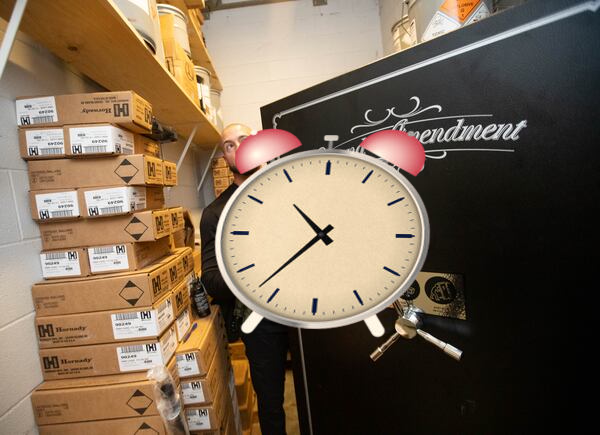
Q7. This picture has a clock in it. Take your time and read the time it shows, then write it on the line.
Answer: 10:37
